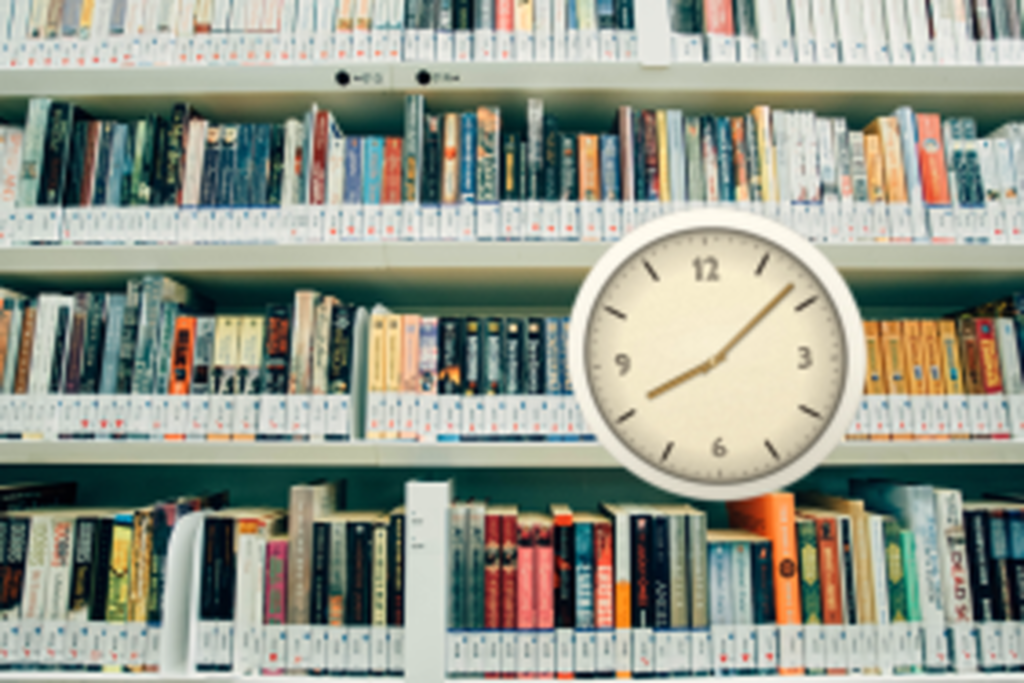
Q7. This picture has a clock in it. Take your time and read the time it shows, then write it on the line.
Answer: 8:08
